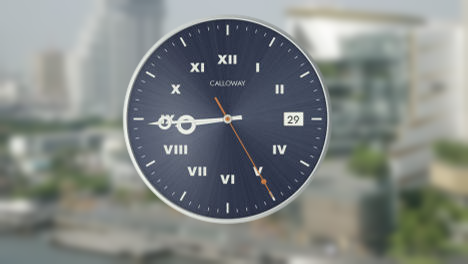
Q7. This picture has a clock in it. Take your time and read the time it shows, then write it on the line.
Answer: 8:44:25
